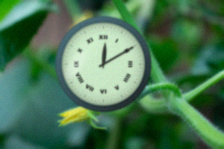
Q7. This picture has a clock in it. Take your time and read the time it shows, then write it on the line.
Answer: 12:10
